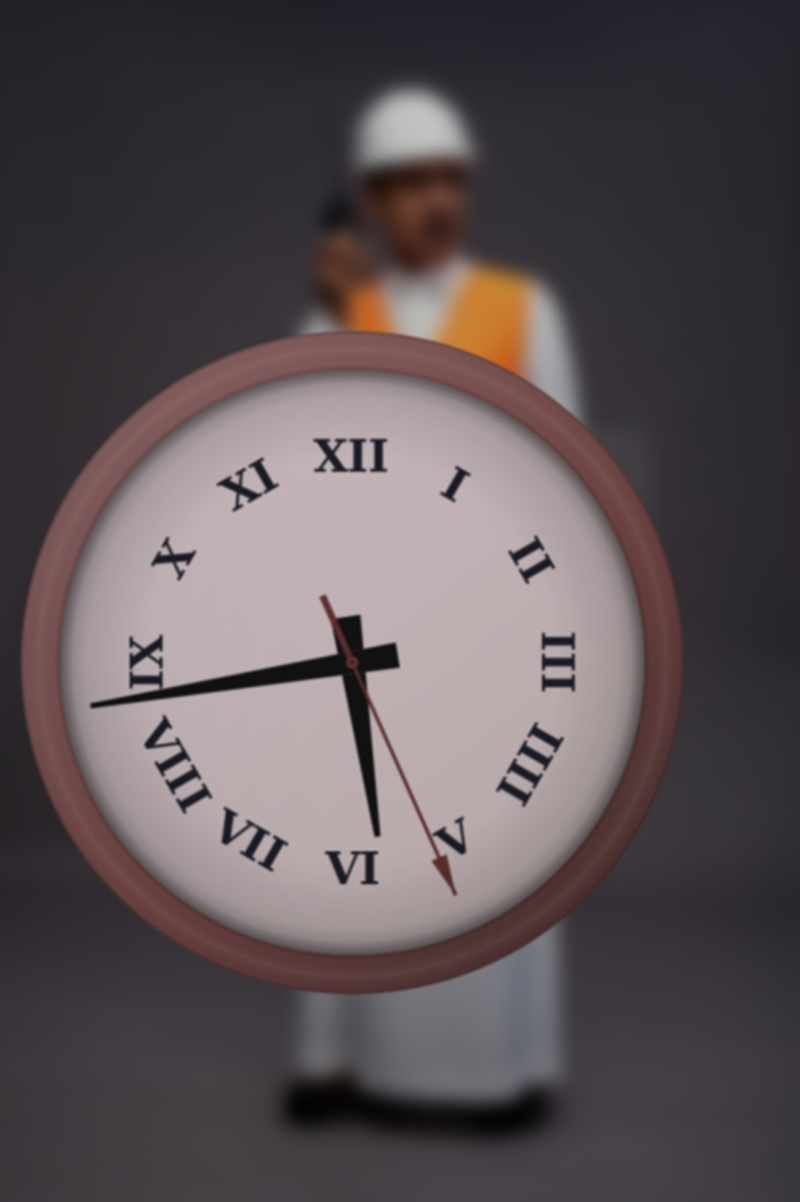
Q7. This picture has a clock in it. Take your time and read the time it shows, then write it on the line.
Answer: 5:43:26
